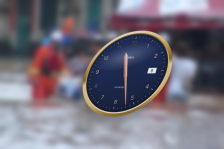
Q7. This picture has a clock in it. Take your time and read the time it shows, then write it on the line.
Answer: 11:27
